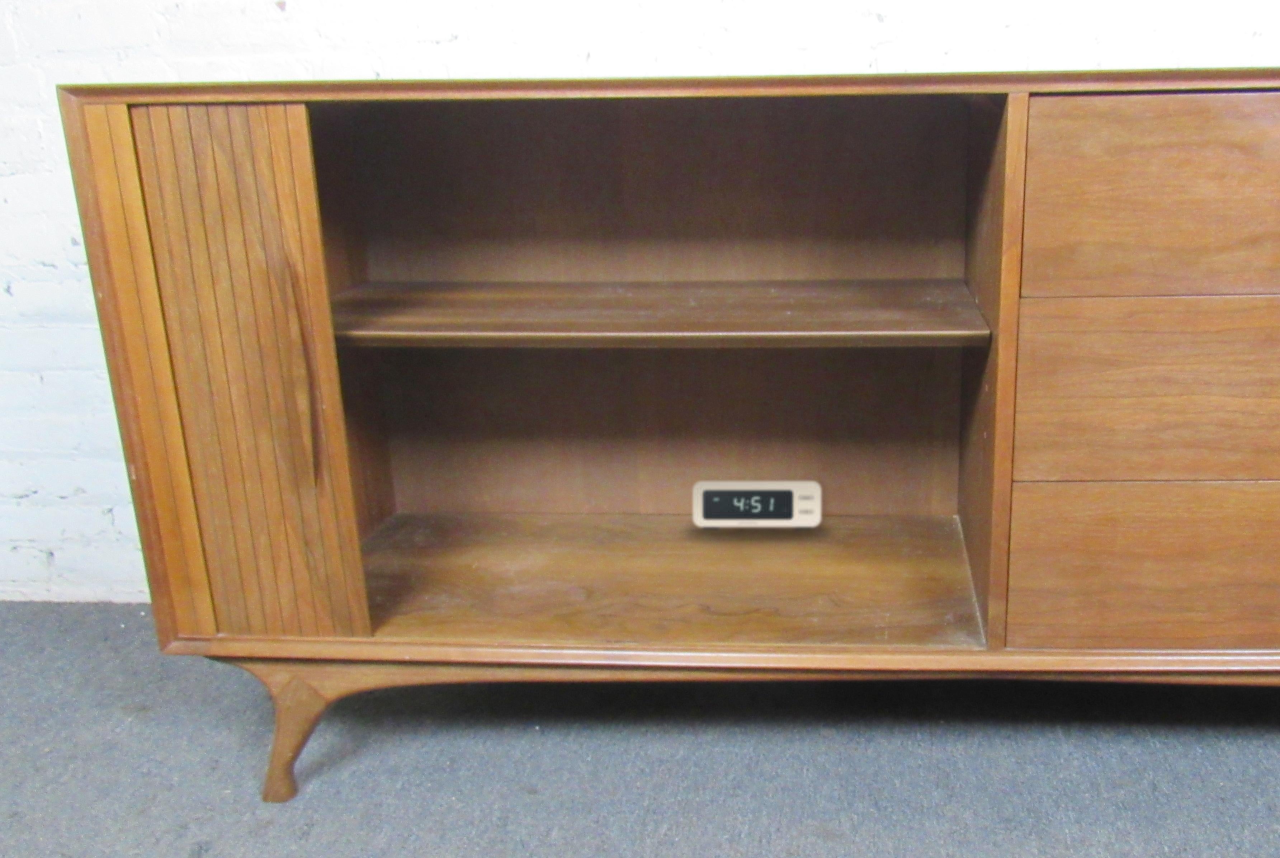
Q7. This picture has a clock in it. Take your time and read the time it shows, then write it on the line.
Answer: 4:51
